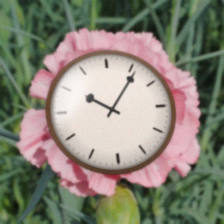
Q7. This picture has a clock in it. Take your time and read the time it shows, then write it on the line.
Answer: 10:06
